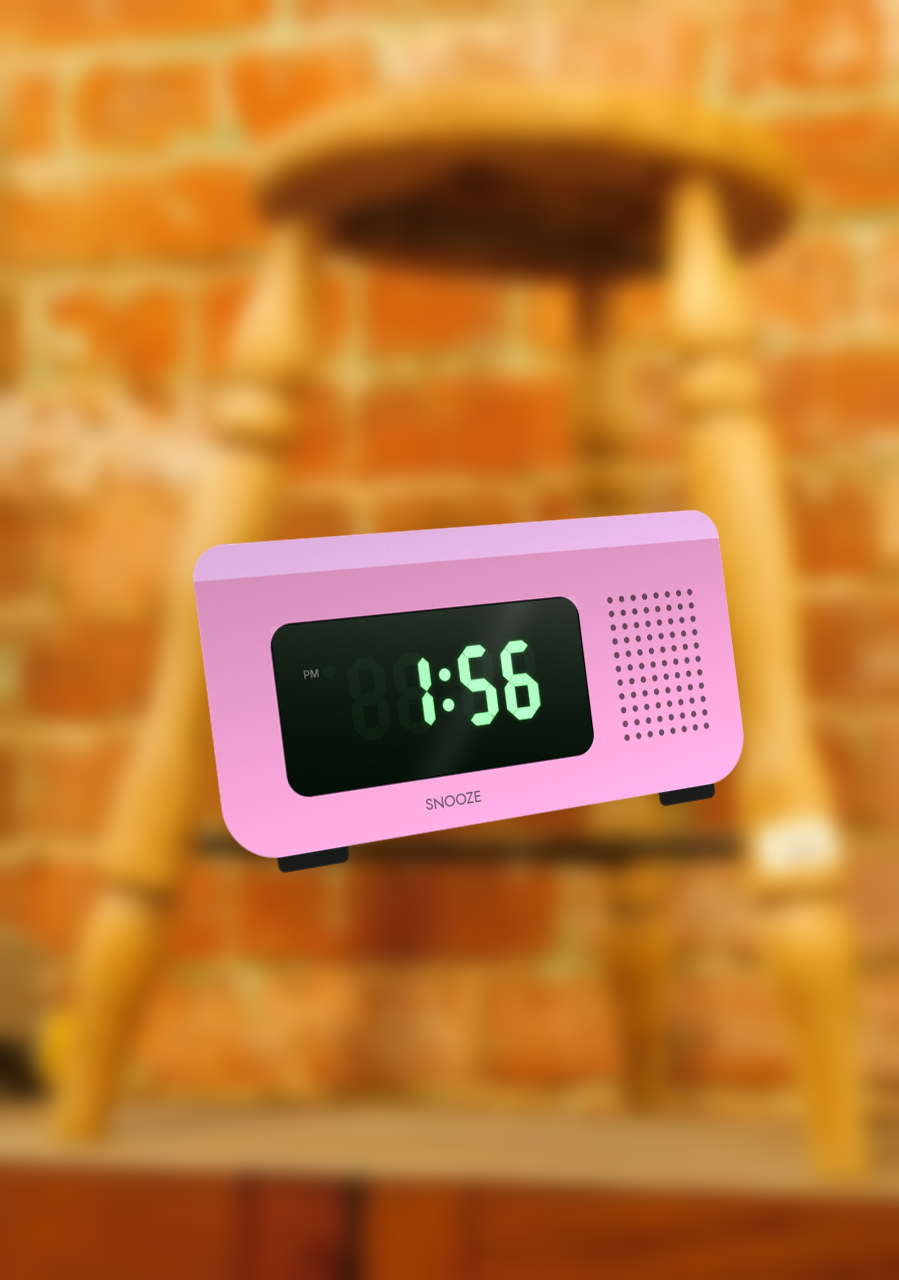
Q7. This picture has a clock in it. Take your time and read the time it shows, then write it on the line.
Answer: 1:56
